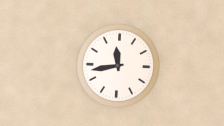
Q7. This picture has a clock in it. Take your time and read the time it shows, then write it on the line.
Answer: 11:43
